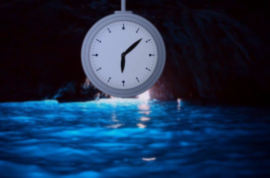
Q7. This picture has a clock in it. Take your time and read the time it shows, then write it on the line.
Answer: 6:08
